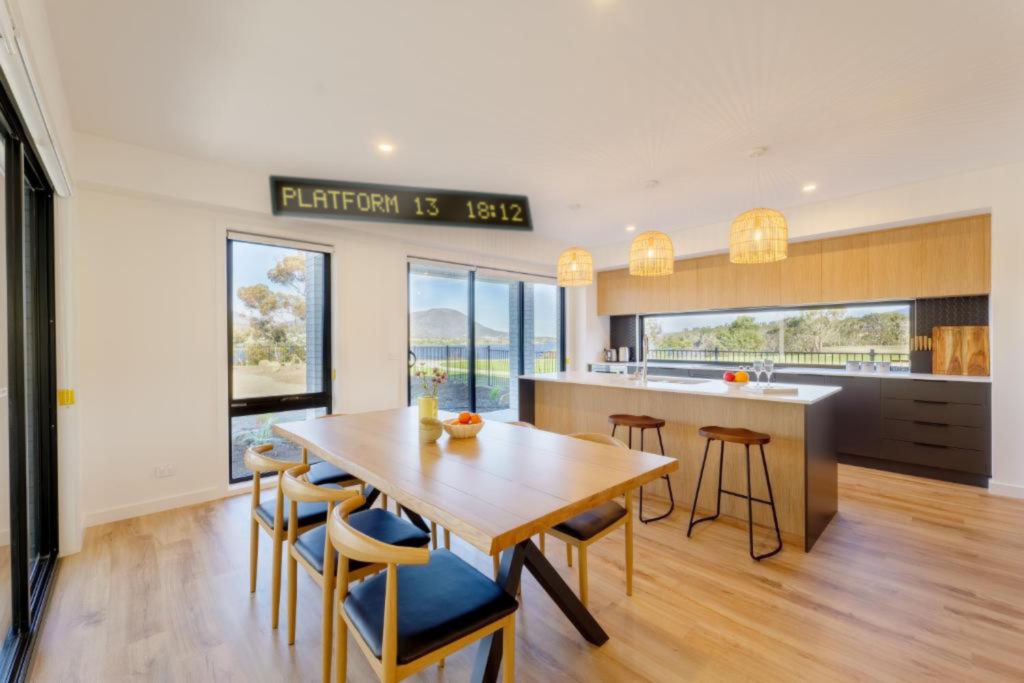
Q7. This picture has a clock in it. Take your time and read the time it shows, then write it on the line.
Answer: 18:12
